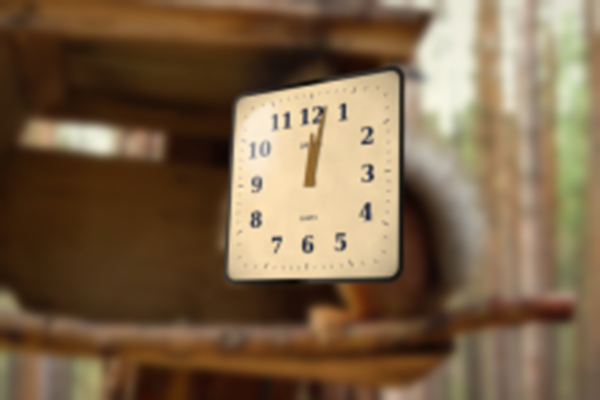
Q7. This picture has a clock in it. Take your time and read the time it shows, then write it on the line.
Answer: 12:02
